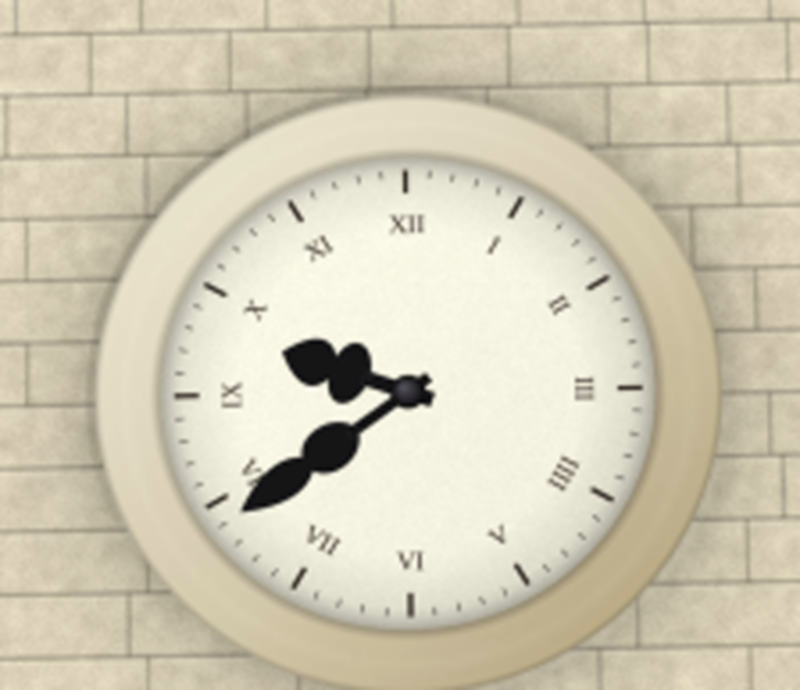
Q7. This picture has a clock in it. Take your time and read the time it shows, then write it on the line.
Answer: 9:39
